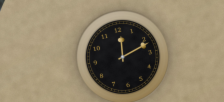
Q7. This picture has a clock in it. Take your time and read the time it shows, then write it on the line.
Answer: 12:12
